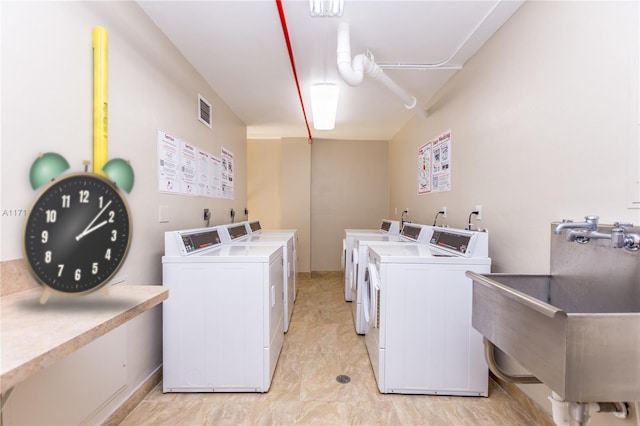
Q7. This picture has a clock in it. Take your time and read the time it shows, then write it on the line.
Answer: 2:07
